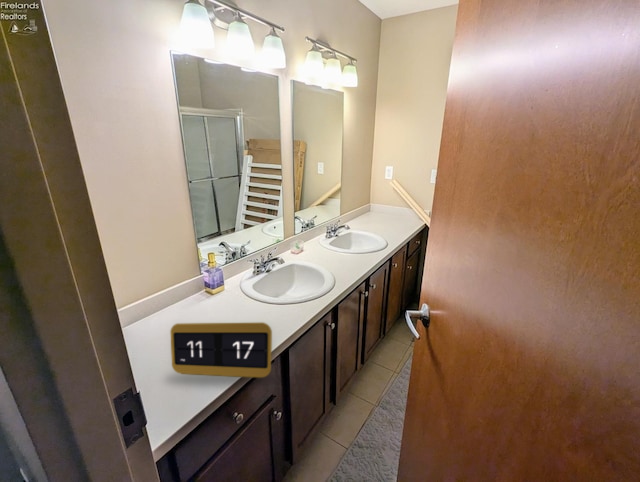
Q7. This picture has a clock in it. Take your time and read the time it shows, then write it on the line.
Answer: 11:17
